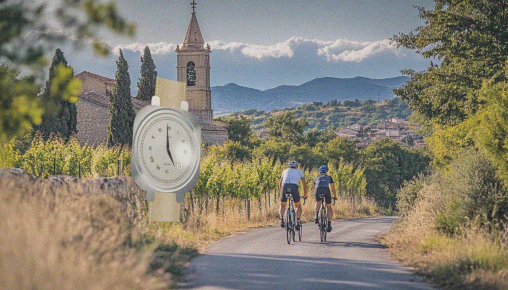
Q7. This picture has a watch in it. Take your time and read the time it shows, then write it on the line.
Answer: 4:59
